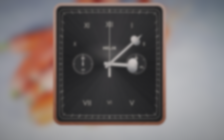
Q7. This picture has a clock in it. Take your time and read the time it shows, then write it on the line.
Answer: 3:08
